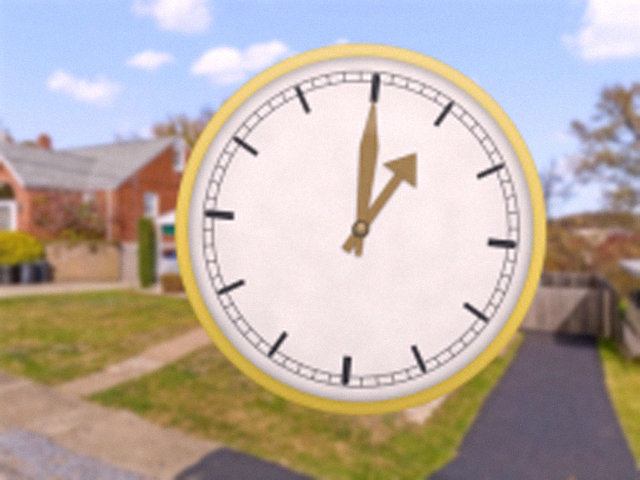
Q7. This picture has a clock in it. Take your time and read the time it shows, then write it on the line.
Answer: 1:00
